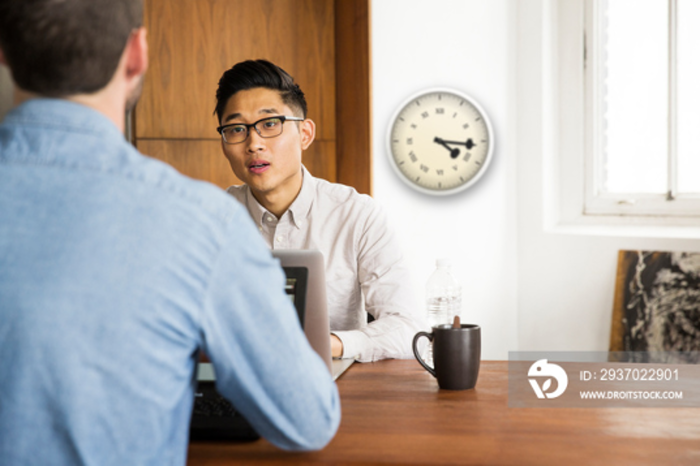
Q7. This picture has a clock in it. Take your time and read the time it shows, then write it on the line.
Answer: 4:16
